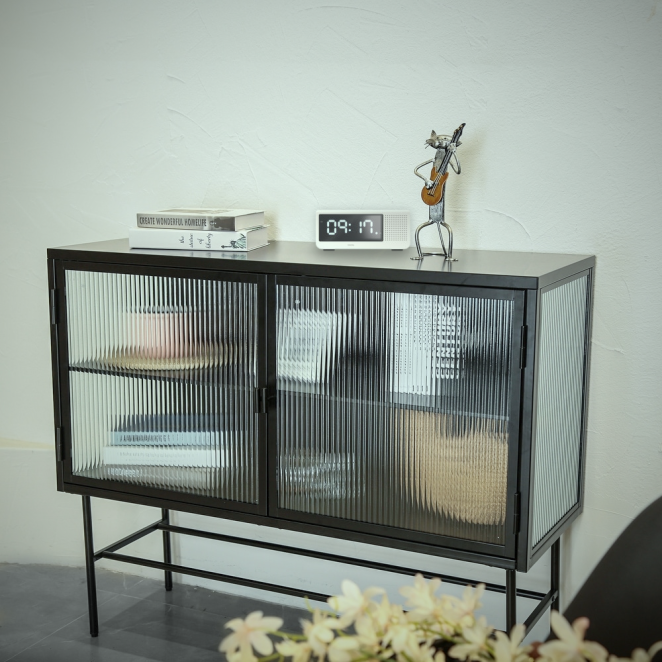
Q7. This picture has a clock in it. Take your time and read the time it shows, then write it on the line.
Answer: 9:17
